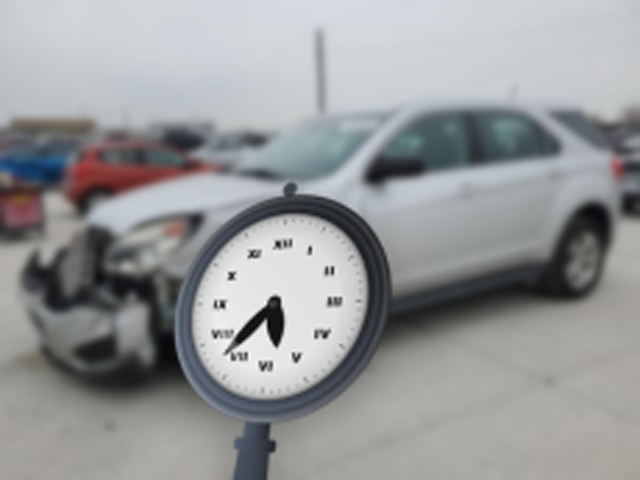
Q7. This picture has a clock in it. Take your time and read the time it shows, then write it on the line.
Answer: 5:37
